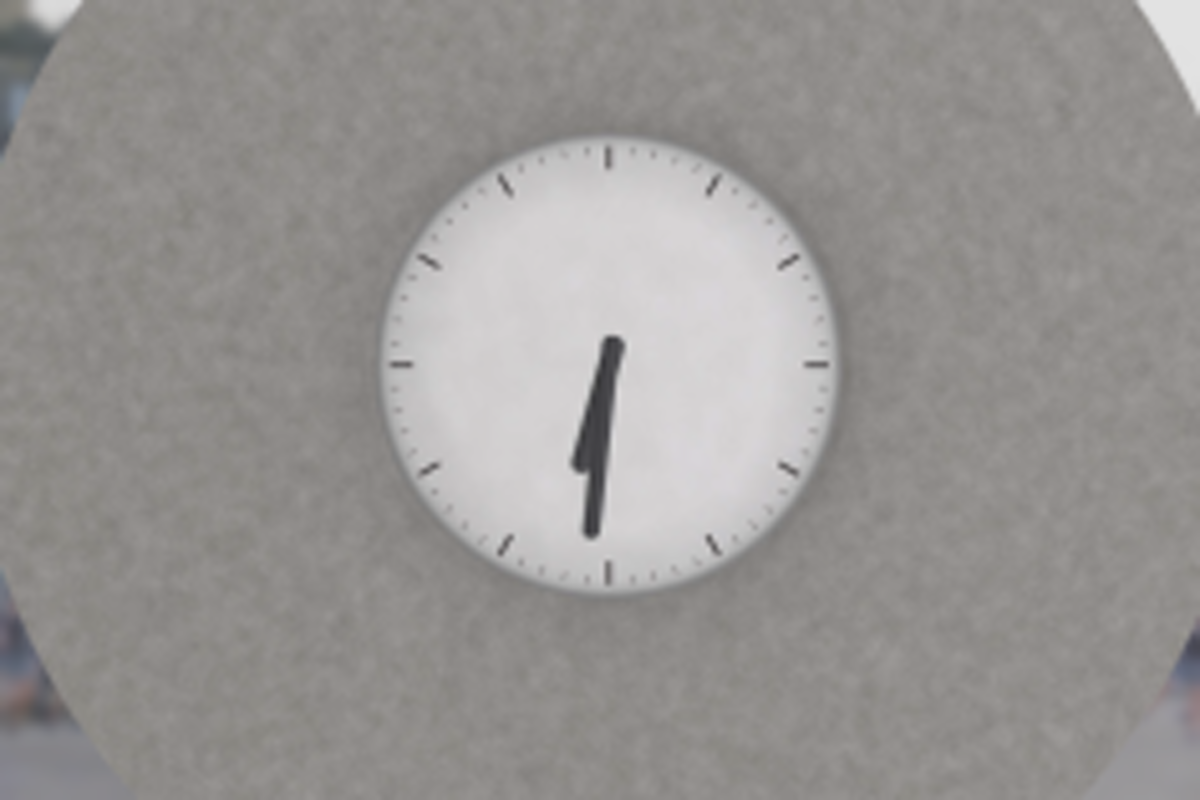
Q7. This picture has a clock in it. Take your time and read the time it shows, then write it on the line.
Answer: 6:31
